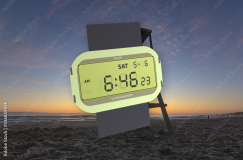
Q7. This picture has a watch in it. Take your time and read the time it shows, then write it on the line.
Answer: 6:46:23
